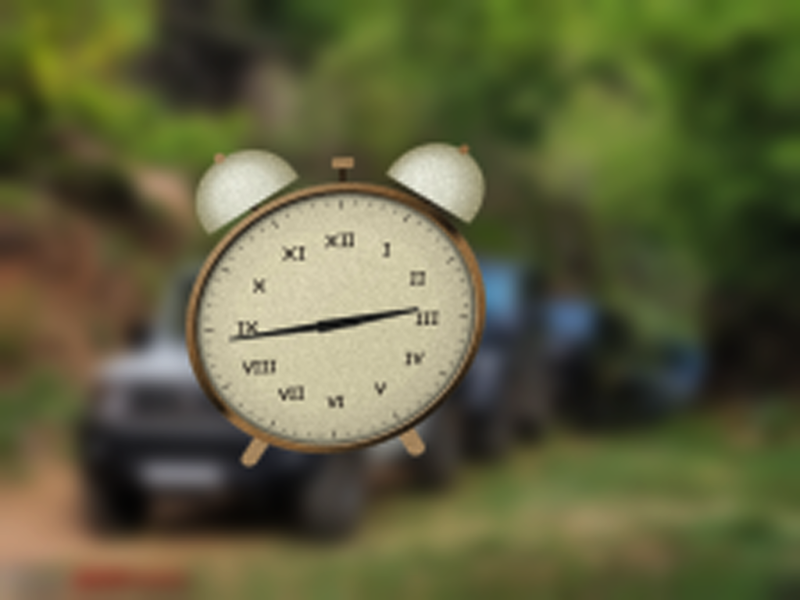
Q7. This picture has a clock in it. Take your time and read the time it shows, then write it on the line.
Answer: 2:44
